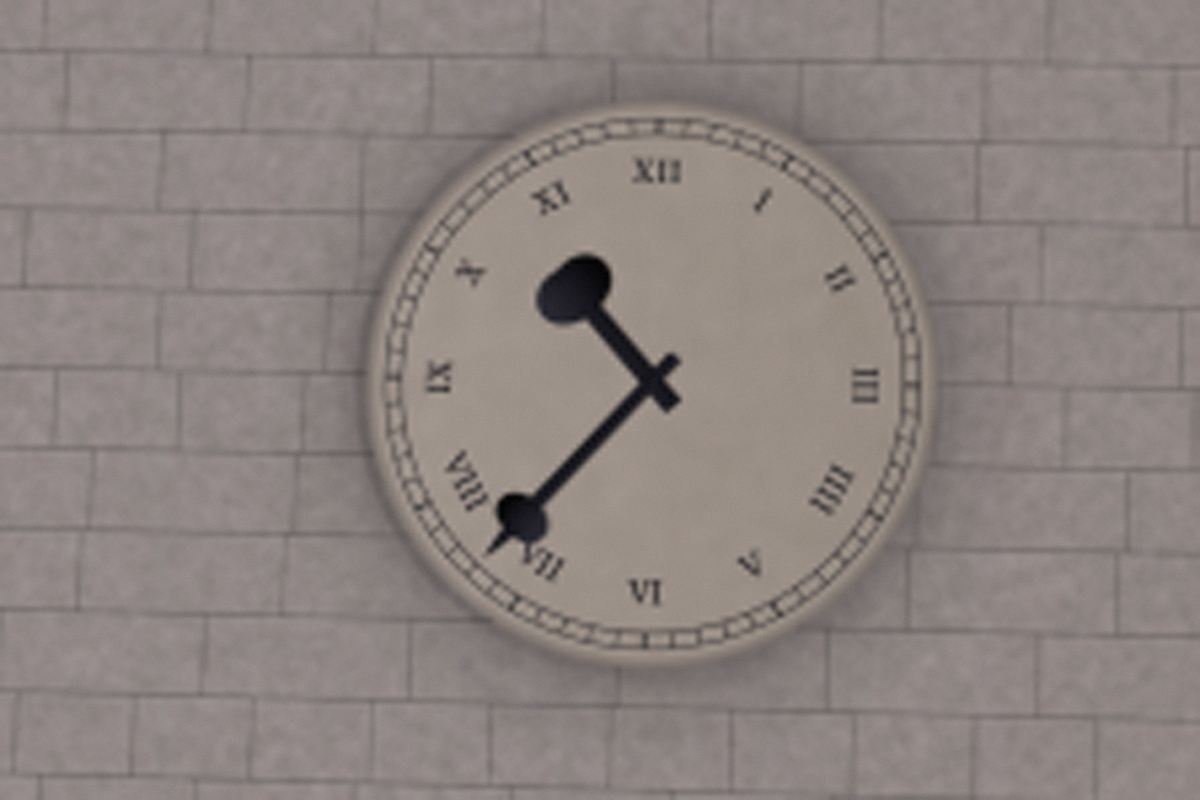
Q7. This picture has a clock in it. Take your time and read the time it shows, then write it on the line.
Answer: 10:37
